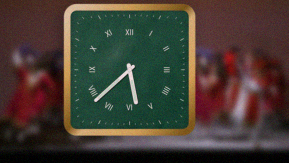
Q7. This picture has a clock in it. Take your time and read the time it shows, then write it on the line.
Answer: 5:38
